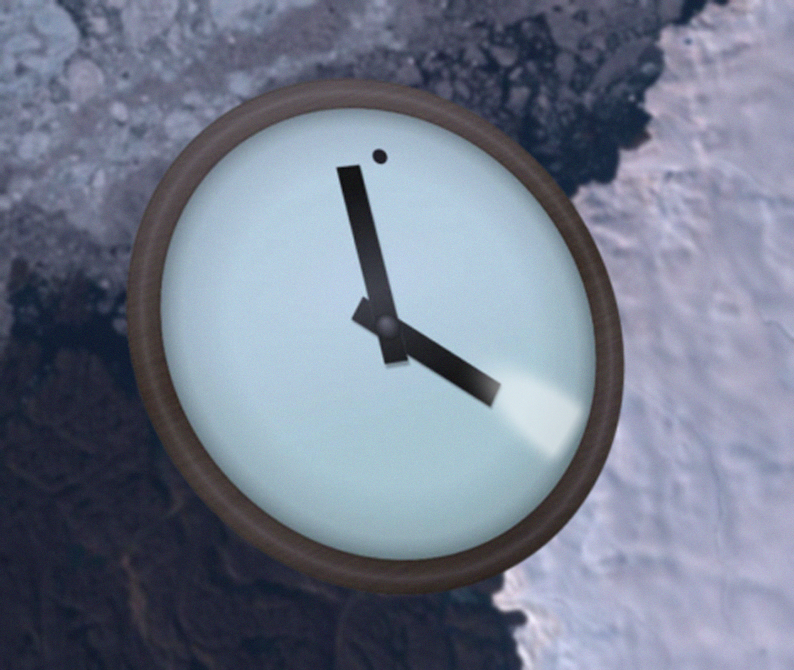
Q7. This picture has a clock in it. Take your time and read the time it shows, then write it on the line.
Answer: 3:58
